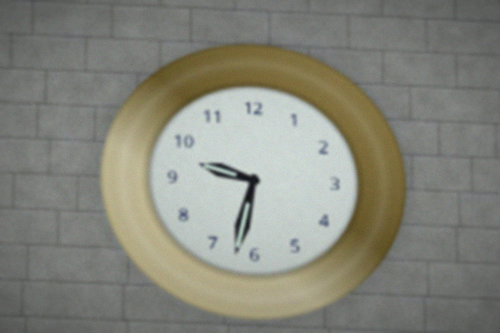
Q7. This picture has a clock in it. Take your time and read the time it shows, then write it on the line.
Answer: 9:32
